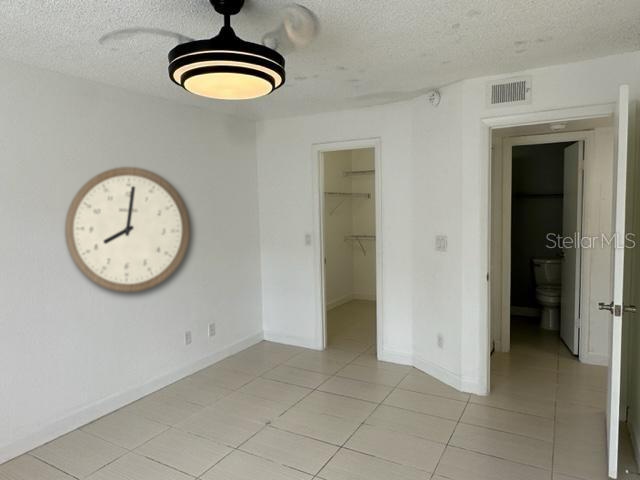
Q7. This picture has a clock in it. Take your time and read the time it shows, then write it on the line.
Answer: 8:01
